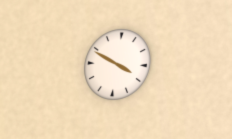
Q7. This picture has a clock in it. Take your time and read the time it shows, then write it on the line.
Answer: 3:49
